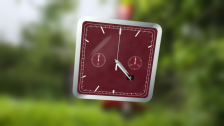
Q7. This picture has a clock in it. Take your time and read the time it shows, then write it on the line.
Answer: 4:23
